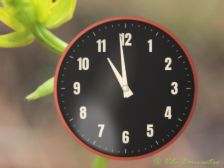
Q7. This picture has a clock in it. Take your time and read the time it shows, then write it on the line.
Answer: 10:59
